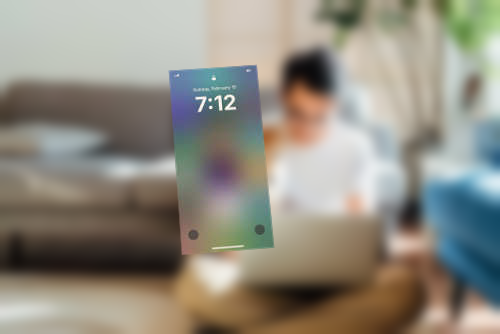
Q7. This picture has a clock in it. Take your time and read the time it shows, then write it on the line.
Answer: 7:12
